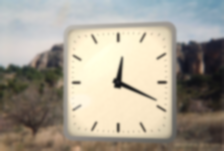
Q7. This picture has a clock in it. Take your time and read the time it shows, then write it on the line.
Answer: 12:19
